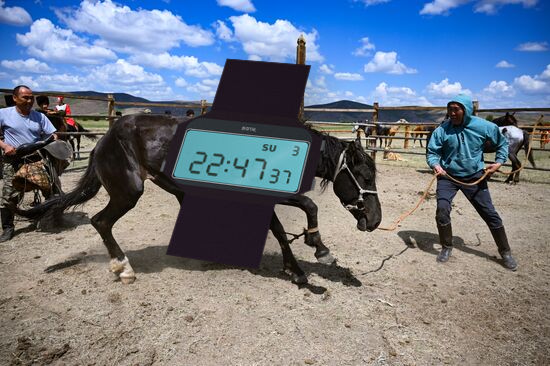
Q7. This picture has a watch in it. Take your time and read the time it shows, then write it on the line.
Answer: 22:47:37
